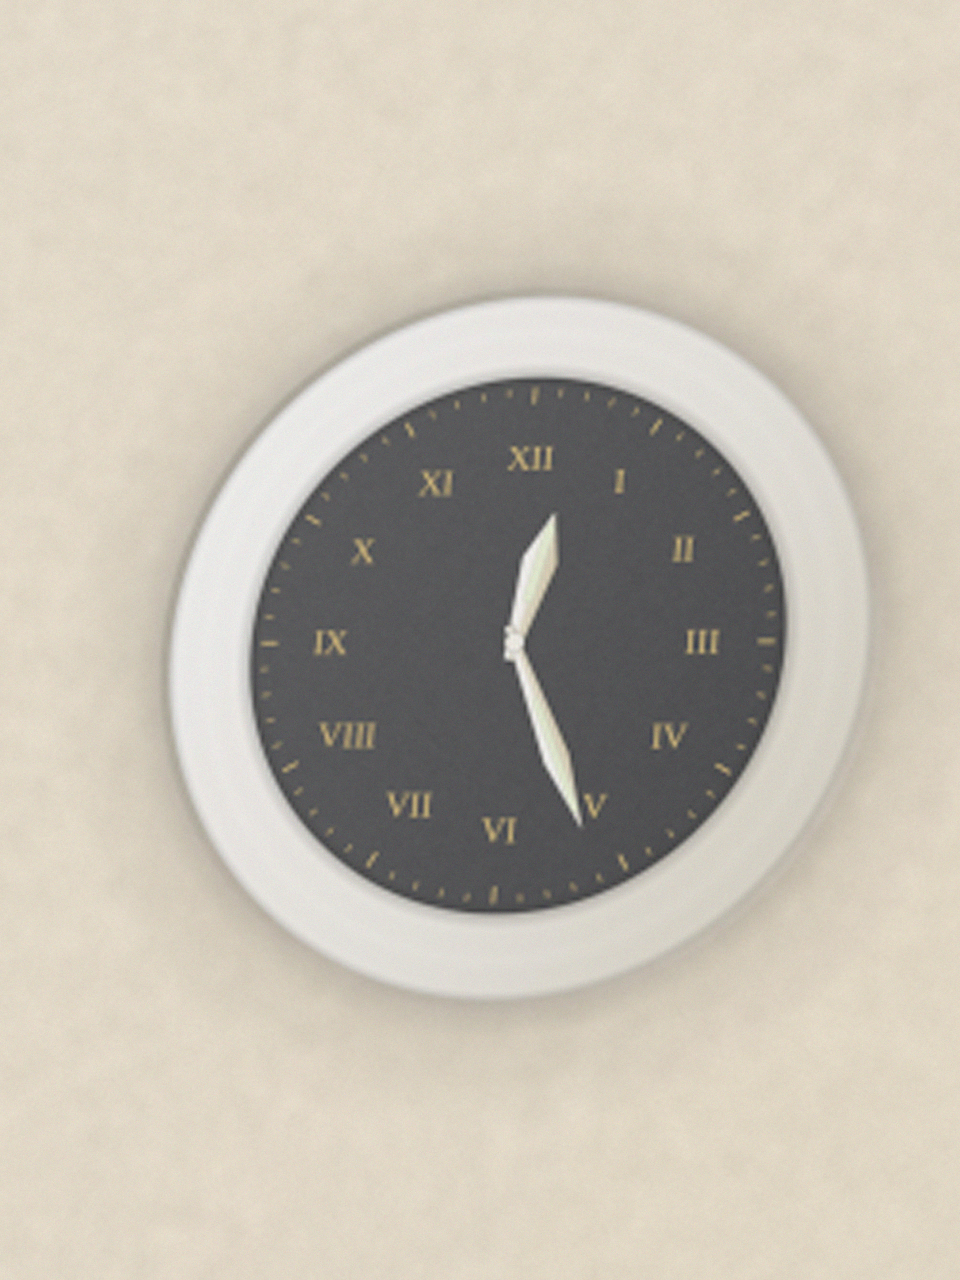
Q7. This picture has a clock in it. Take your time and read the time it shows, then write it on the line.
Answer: 12:26
